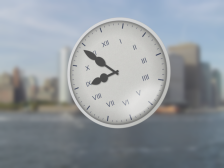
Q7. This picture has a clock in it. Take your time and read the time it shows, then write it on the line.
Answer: 8:54
